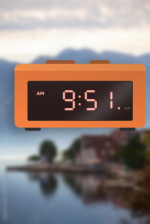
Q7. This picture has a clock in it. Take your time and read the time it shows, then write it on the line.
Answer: 9:51
